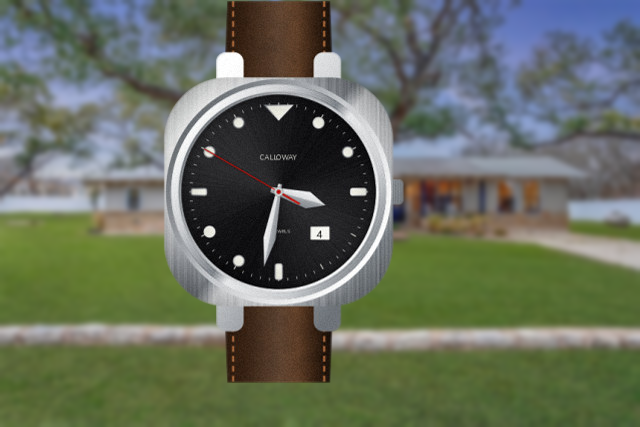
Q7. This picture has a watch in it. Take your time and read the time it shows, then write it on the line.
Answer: 3:31:50
